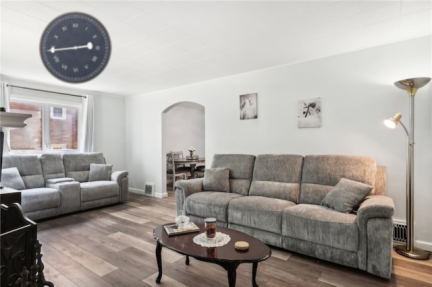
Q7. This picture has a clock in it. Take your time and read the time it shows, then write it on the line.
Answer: 2:44
